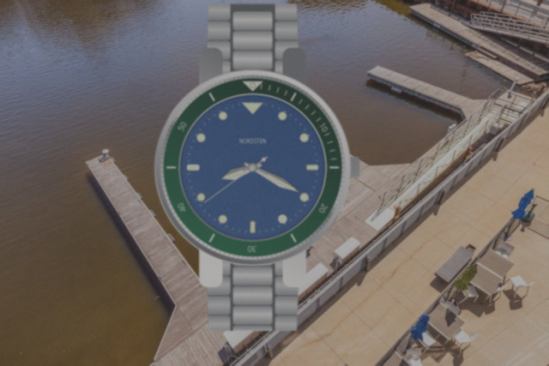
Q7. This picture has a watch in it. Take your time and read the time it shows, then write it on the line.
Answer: 8:19:39
